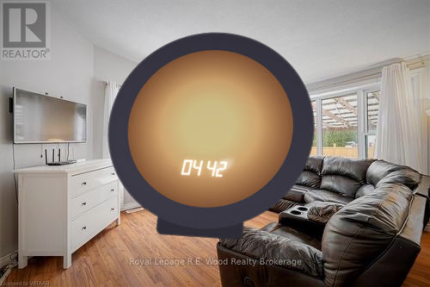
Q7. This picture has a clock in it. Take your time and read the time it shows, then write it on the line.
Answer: 4:42
